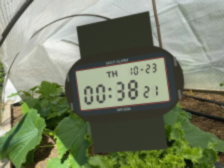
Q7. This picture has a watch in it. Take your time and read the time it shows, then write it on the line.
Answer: 0:38:21
